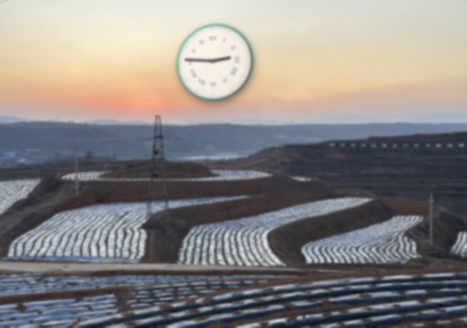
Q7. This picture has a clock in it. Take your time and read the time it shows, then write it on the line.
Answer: 2:46
